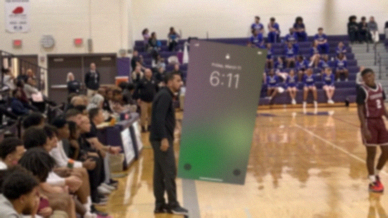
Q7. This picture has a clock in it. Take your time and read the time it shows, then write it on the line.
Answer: 6:11
